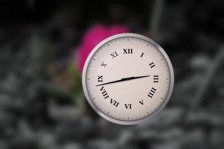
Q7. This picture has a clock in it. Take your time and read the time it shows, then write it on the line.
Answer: 2:43
